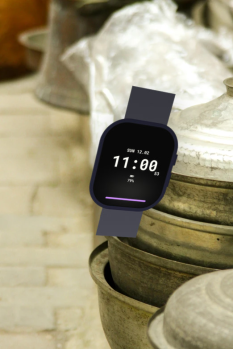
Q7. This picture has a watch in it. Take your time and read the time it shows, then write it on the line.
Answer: 11:00
